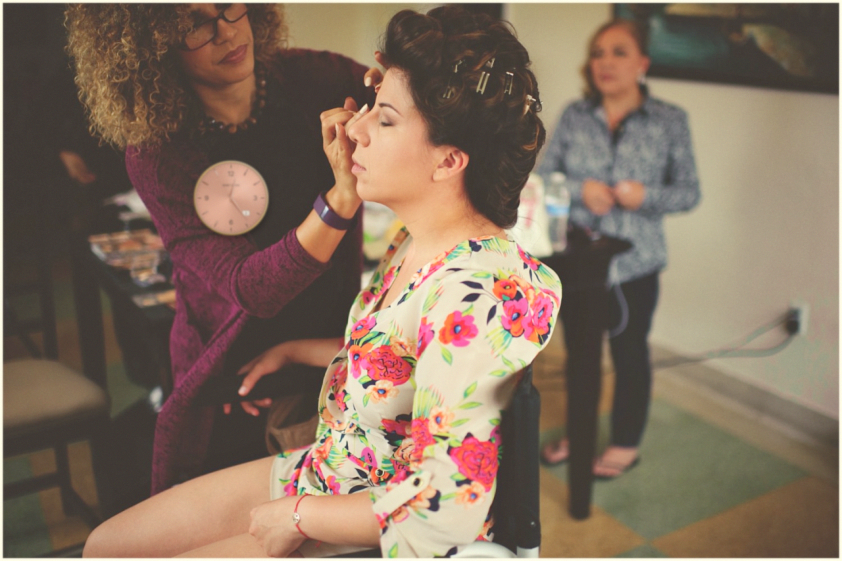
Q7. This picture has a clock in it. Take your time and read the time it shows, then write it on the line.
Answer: 12:24
